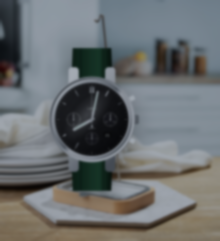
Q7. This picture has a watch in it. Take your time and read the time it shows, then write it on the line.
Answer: 8:02
